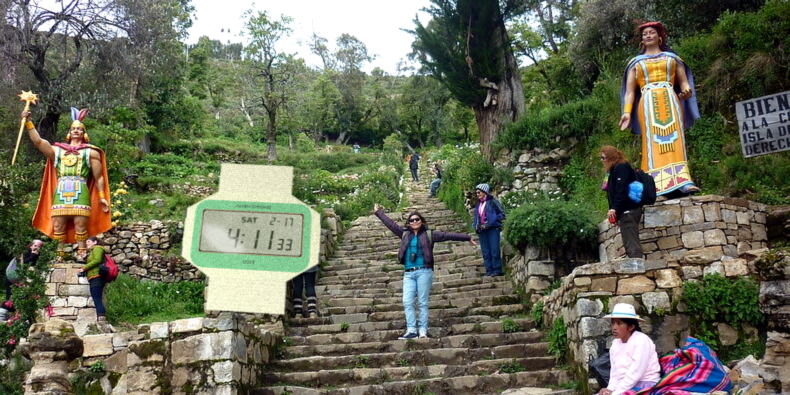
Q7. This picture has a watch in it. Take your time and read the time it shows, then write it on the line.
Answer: 4:11:33
